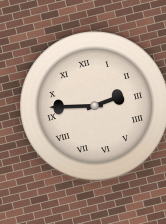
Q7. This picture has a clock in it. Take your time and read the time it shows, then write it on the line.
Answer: 2:47
